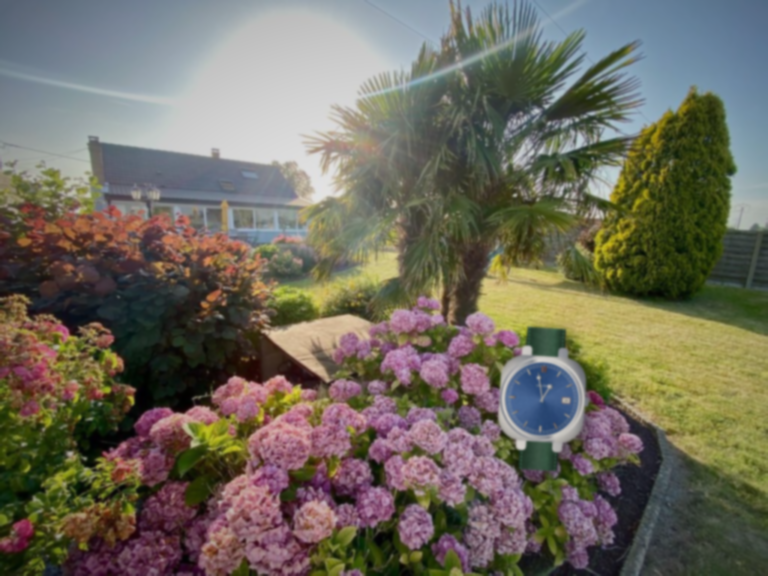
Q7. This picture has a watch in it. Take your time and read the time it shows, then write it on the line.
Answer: 12:58
